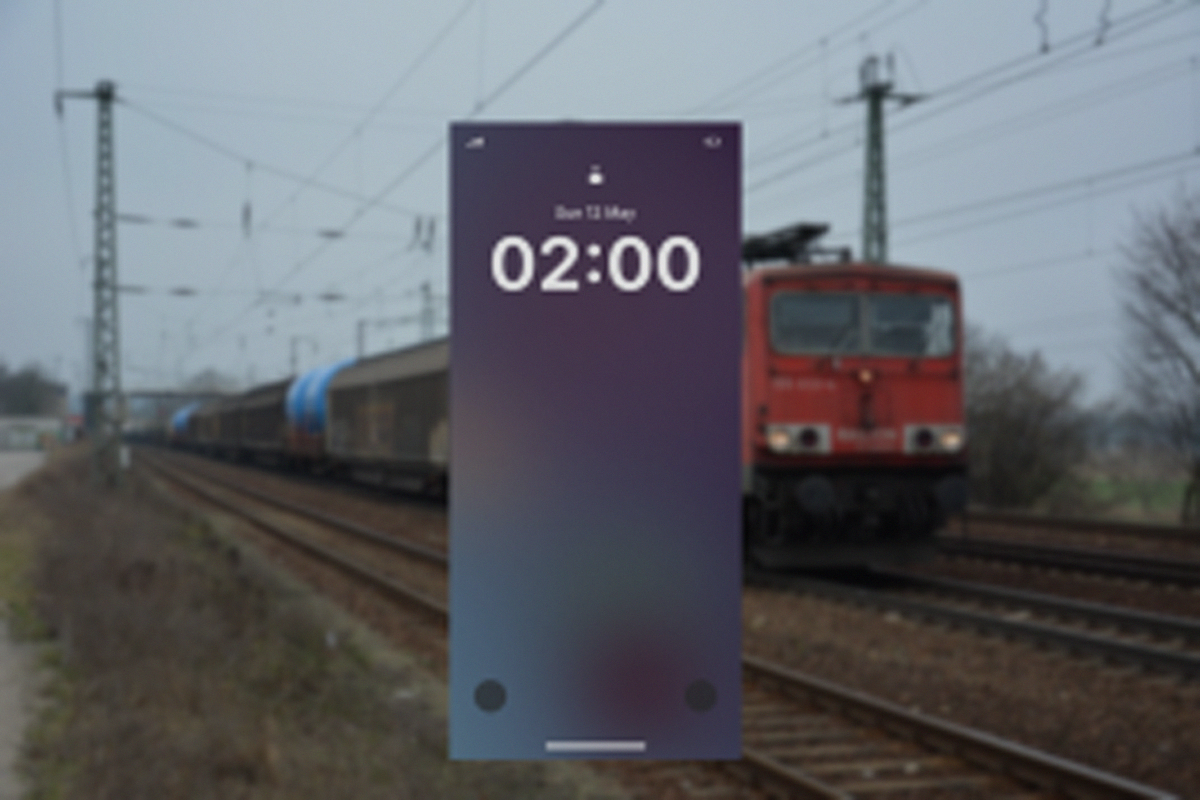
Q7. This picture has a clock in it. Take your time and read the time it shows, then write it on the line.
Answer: 2:00
